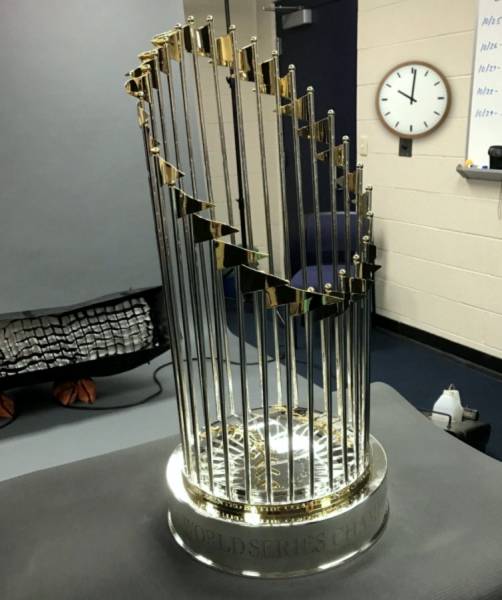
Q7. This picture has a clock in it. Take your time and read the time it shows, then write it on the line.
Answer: 10:01
